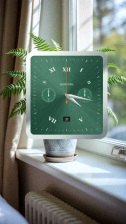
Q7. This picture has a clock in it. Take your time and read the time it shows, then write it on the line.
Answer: 4:17
